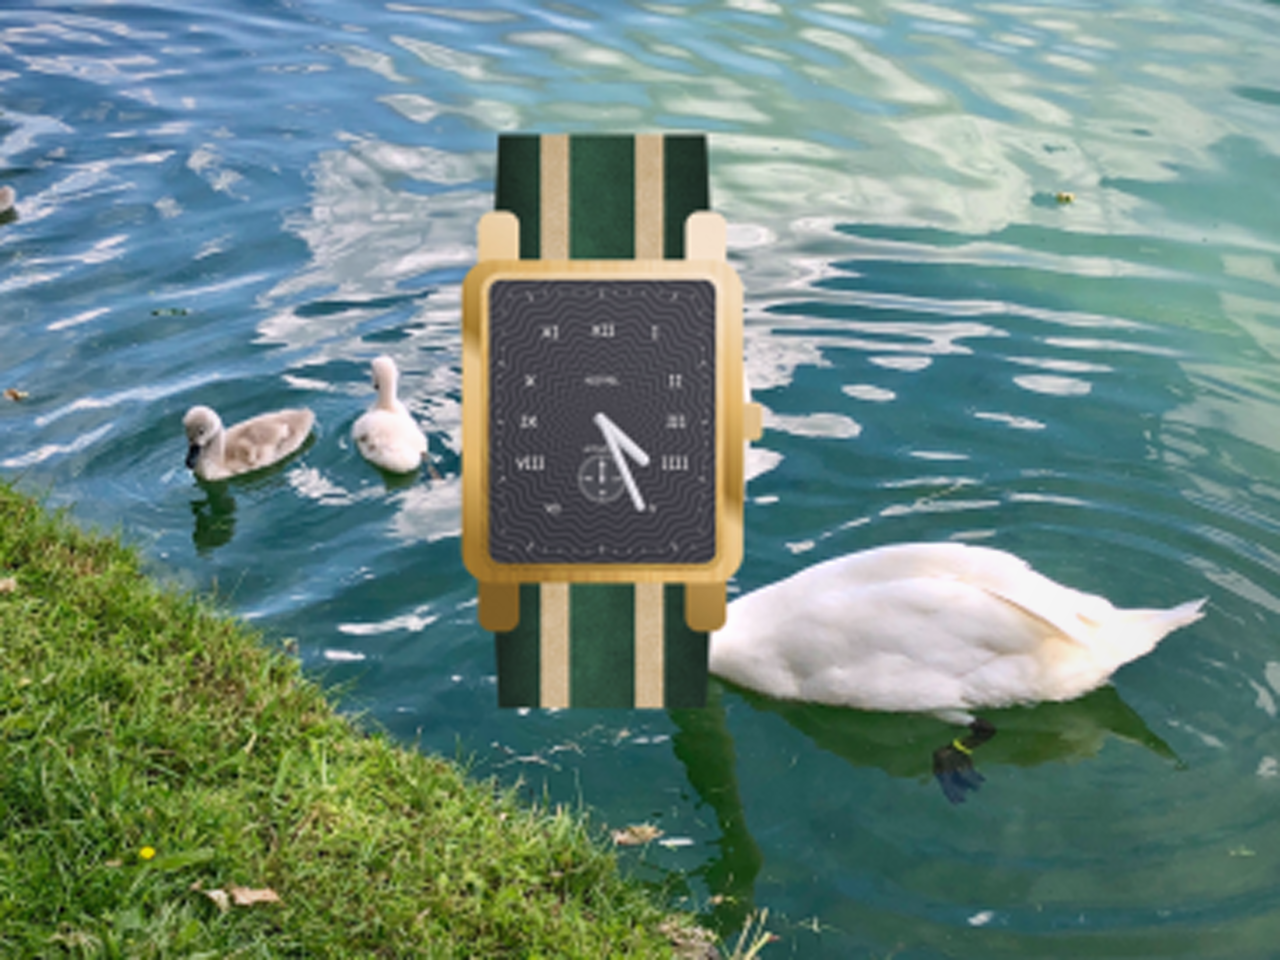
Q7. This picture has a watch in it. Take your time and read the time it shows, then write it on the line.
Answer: 4:26
